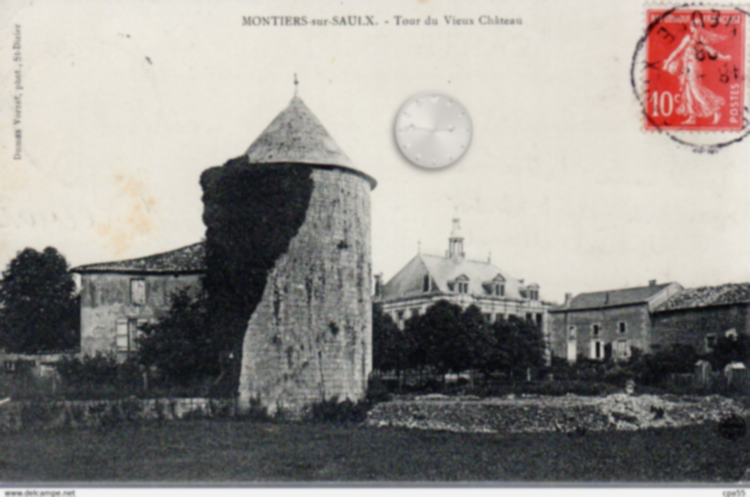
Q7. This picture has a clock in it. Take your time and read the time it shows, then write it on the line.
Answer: 2:46
